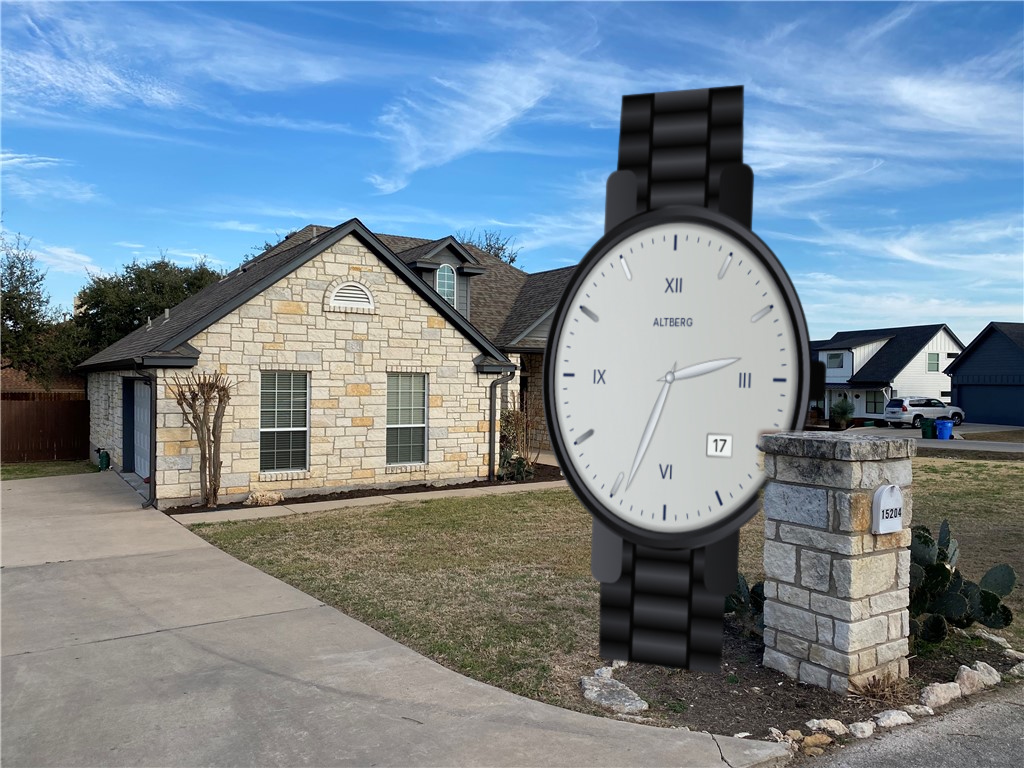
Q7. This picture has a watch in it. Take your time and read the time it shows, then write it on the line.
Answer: 2:34
